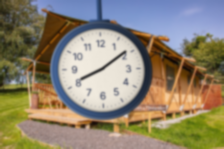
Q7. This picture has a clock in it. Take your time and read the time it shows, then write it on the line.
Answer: 8:09
